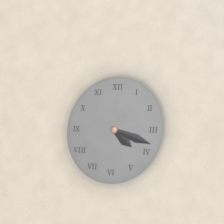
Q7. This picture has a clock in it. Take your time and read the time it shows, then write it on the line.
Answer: 4:18
